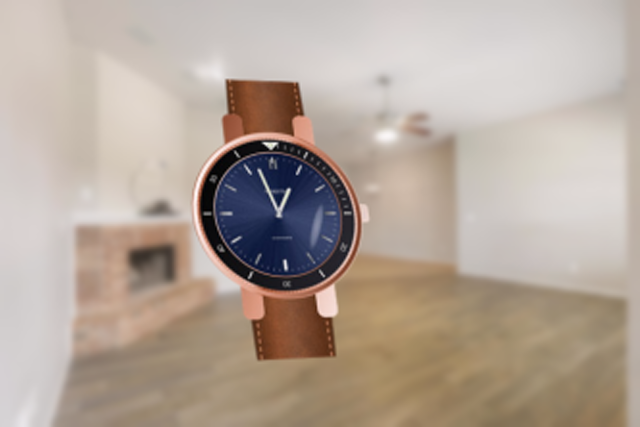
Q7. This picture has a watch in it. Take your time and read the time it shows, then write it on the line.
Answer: 12:57
